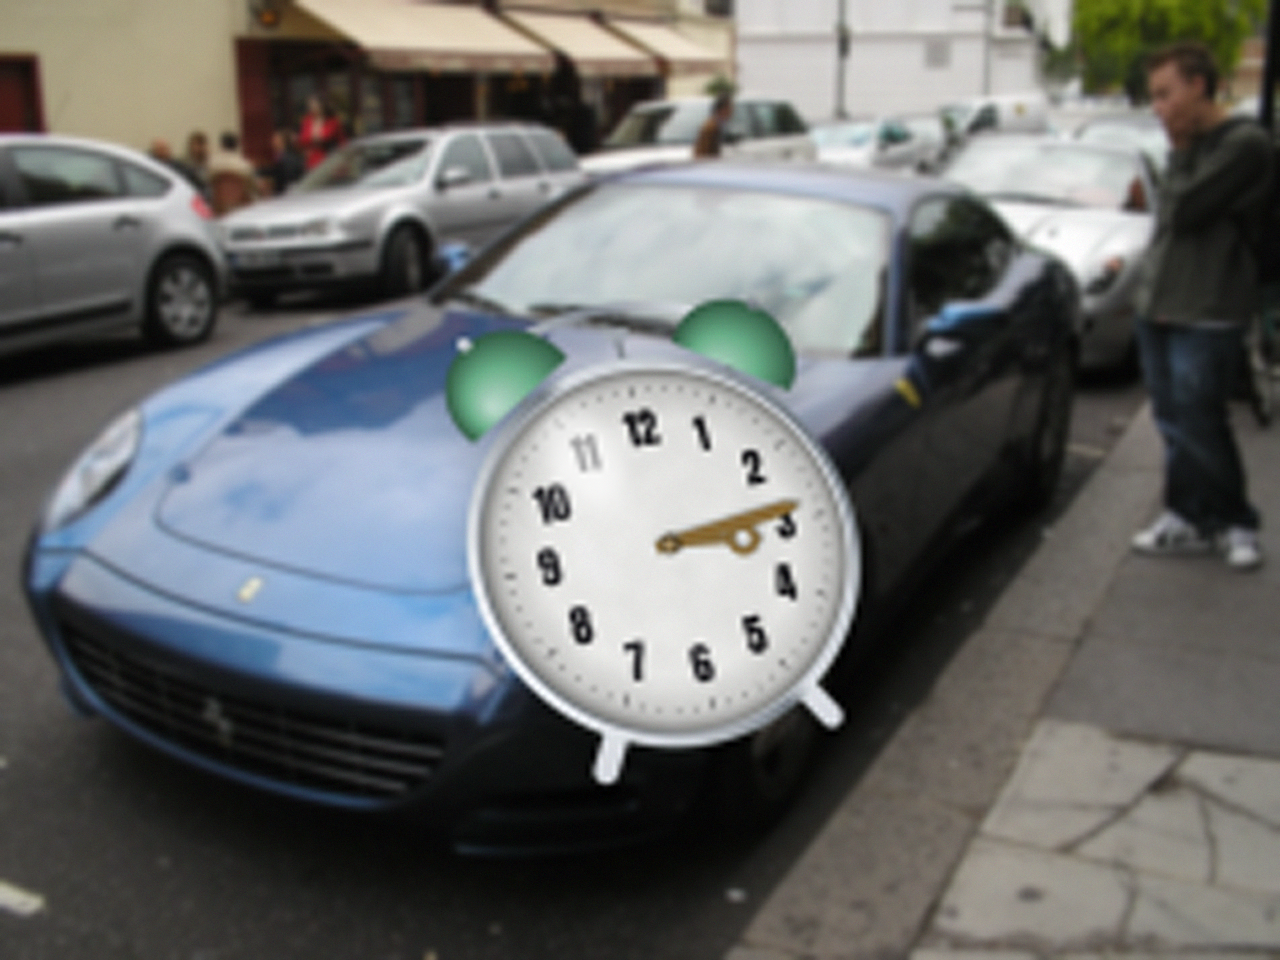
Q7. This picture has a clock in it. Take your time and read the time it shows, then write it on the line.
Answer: 3:14
